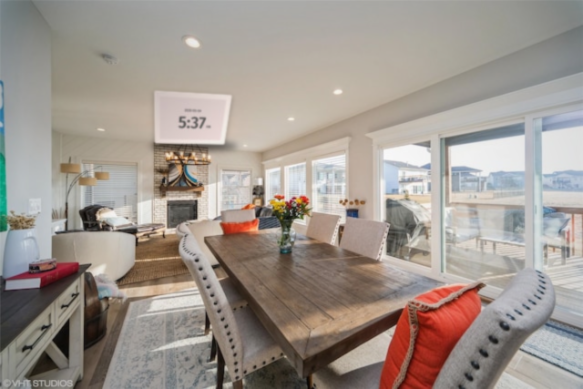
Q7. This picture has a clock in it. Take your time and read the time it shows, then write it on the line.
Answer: 5:37
